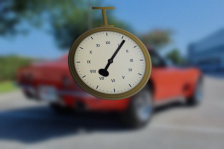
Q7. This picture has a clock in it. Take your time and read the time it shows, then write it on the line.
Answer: 7:06
